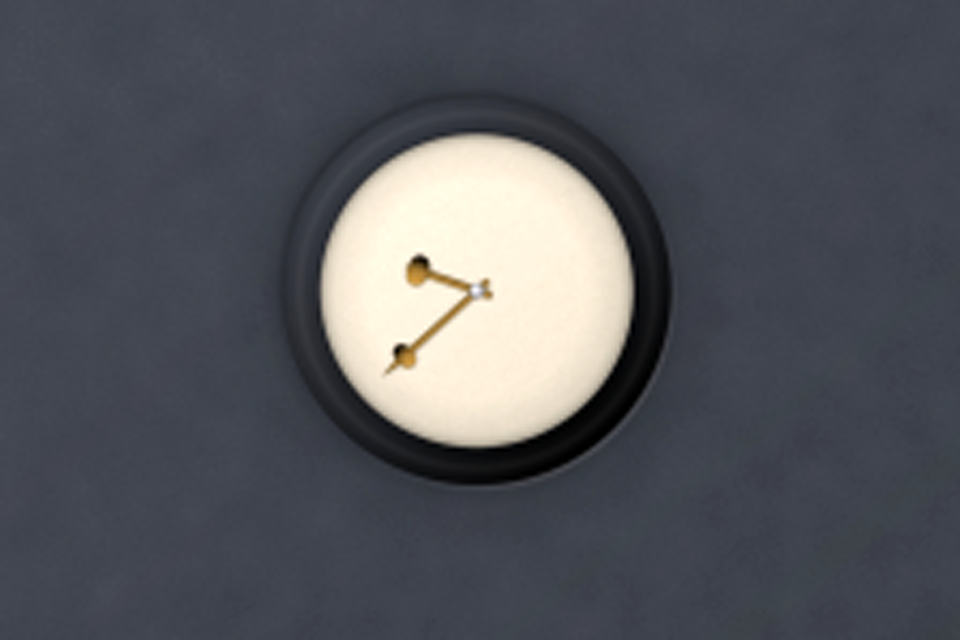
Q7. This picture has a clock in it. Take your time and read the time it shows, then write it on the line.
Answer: 9:38
